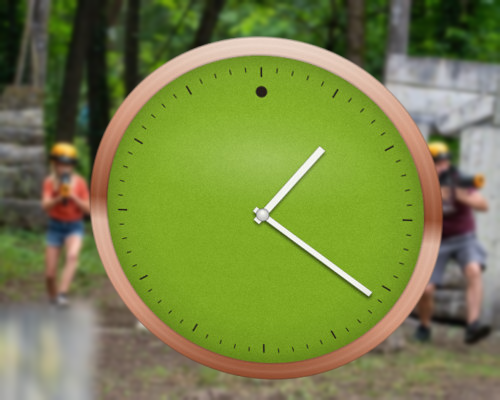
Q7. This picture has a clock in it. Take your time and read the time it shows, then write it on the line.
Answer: 1:21
